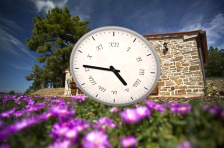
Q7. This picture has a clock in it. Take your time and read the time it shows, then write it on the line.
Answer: 4:46
